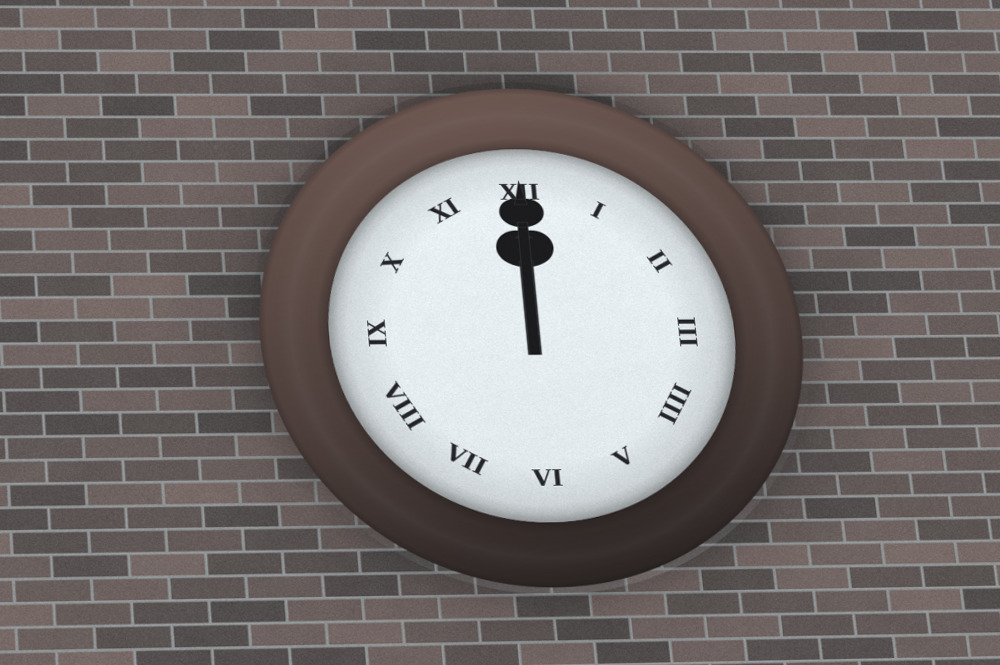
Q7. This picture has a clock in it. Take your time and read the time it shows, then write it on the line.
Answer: 12:00
